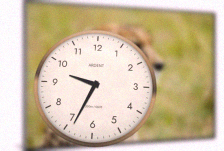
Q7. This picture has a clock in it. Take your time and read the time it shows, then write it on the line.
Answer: 9:34
